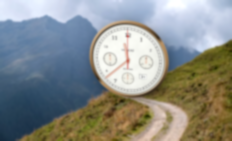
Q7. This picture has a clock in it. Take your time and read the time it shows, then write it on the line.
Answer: 11:38
